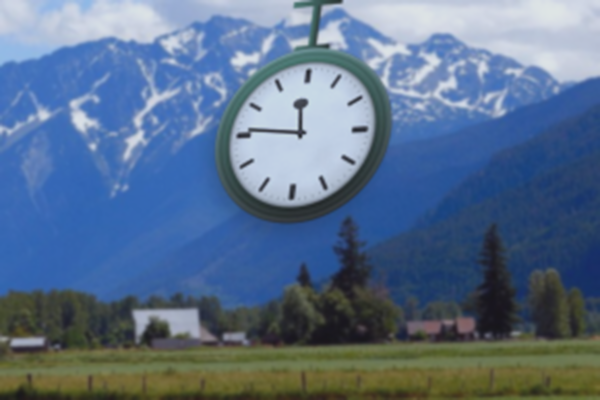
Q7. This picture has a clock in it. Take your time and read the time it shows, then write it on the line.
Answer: 11:46
